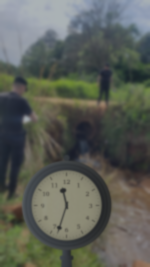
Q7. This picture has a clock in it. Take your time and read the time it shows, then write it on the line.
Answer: 11:33
